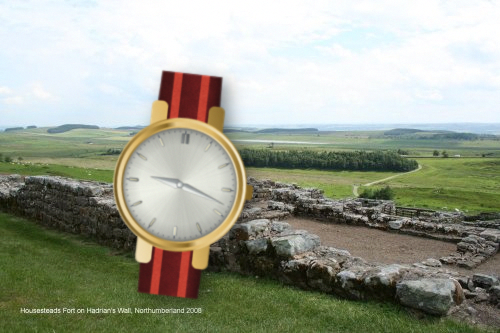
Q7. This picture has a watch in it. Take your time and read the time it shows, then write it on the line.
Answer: 9:18
